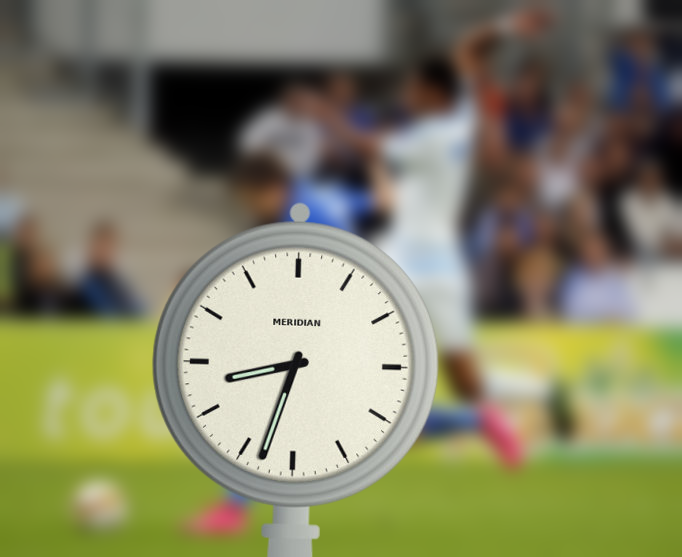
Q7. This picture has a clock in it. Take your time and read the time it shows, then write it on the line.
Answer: 8:33
